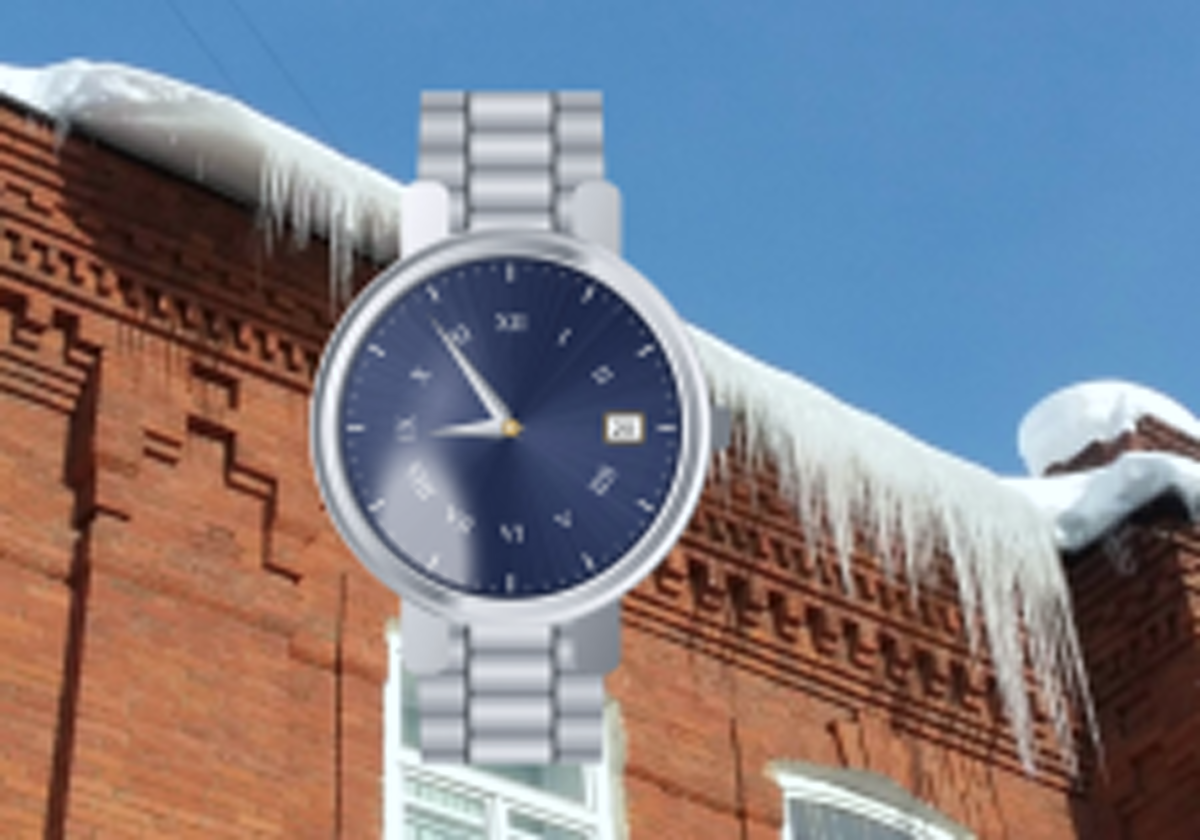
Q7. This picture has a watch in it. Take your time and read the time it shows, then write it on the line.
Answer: 8:54
